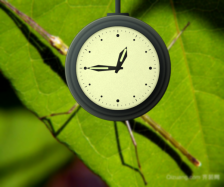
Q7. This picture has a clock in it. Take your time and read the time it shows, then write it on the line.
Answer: 12:45
